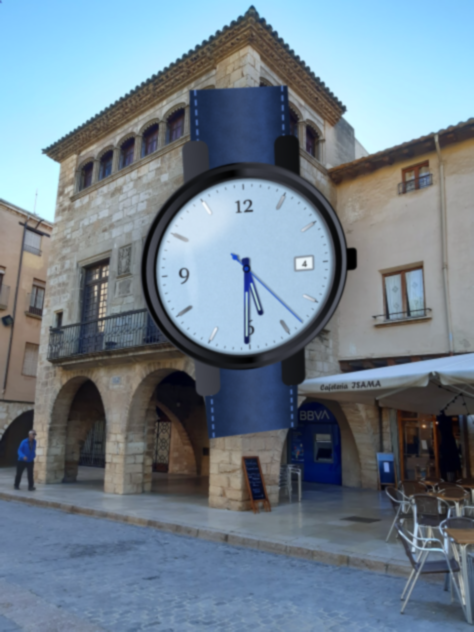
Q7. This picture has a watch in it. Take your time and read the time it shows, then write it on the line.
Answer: 5:30:23
